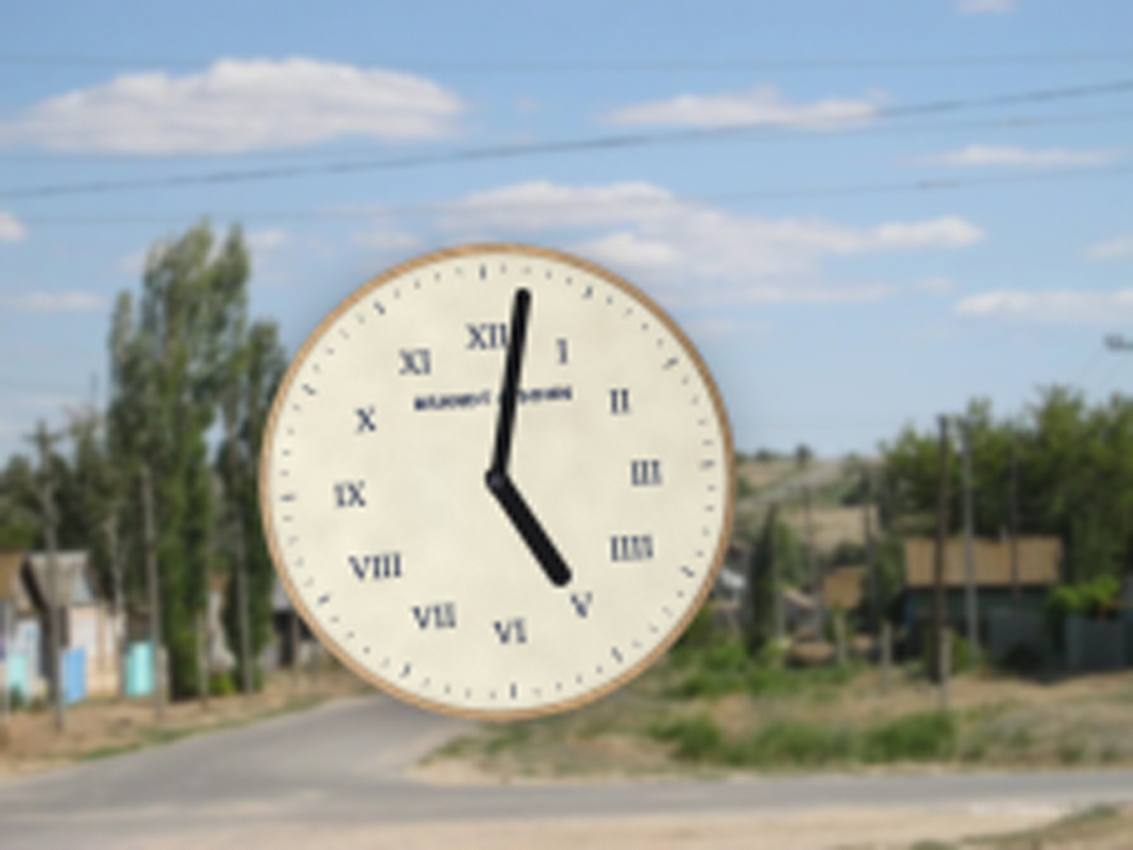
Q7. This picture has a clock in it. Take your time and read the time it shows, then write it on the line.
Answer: 5:02
